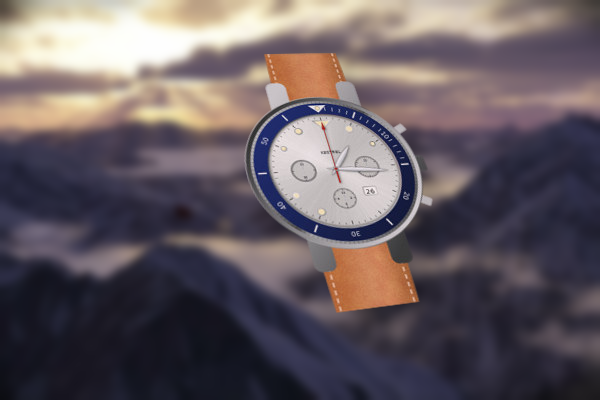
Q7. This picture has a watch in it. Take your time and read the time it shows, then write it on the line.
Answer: 1:16
